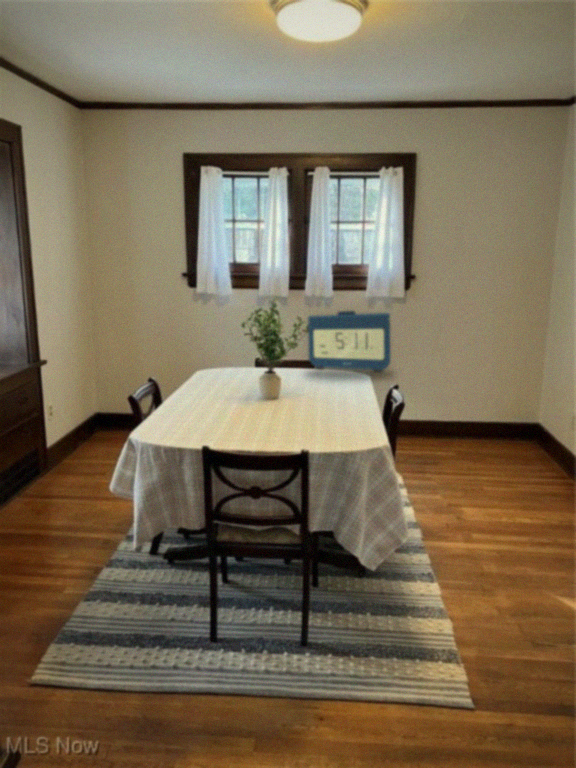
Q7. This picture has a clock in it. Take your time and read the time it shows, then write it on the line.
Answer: 5:11
